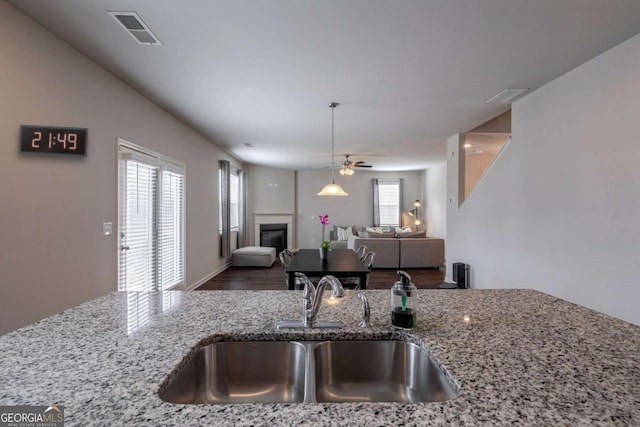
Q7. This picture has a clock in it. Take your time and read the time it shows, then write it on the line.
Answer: 21:49
